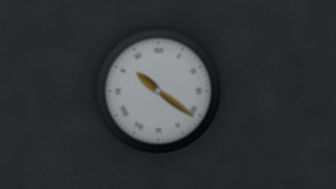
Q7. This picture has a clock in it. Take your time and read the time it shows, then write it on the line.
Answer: 10:21
